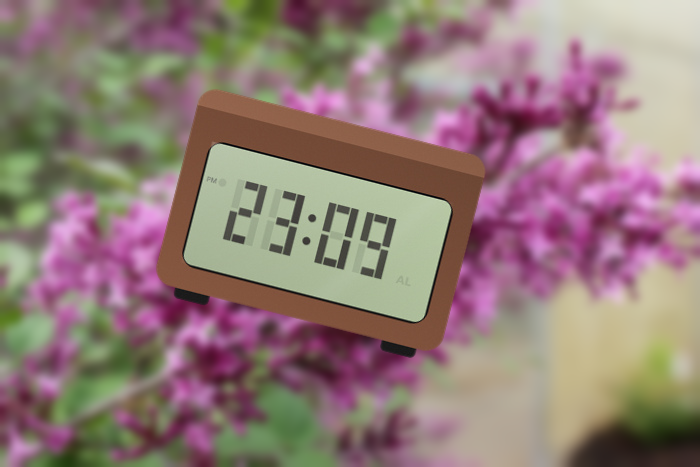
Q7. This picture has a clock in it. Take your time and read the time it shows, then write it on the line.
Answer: 23:09
